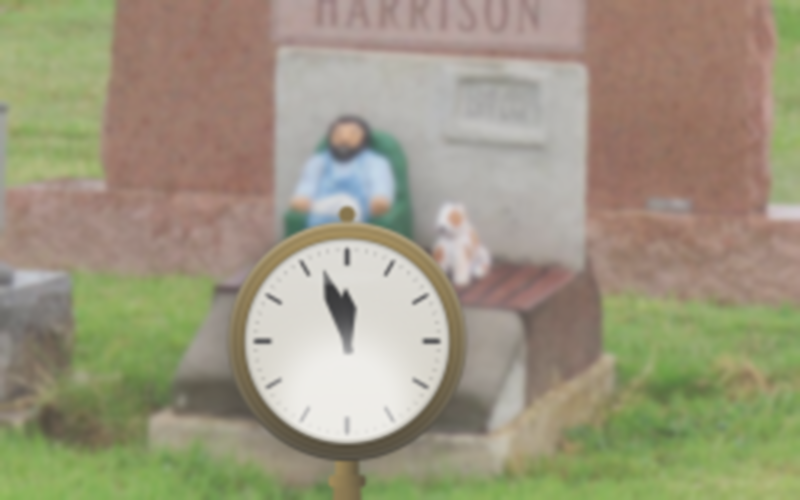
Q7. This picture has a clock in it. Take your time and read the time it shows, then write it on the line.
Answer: 11:57
